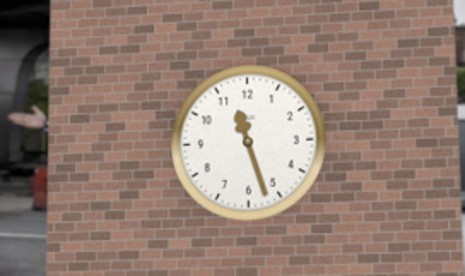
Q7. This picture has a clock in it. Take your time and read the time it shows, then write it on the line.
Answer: 11:27
